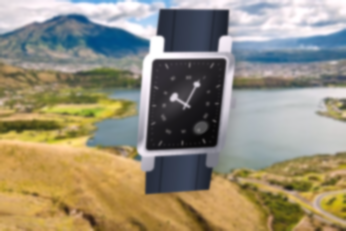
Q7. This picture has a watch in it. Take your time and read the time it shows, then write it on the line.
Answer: 10:04
